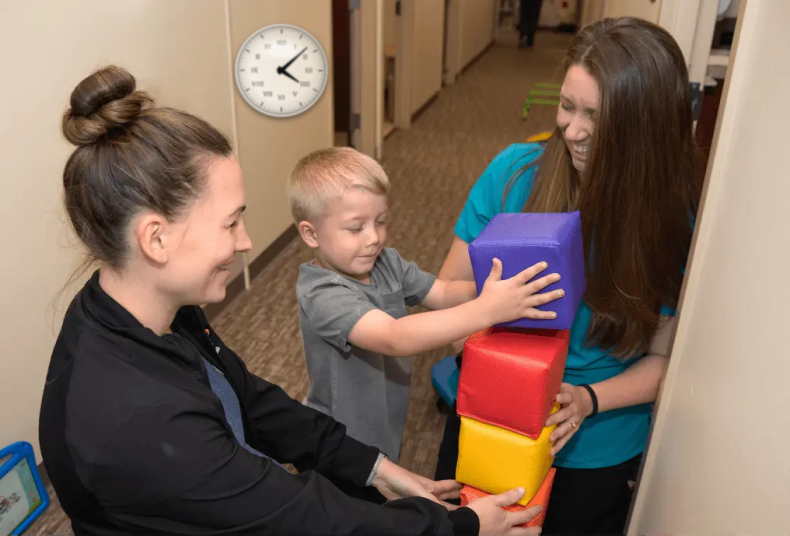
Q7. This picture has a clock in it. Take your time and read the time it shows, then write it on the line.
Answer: 4:08
